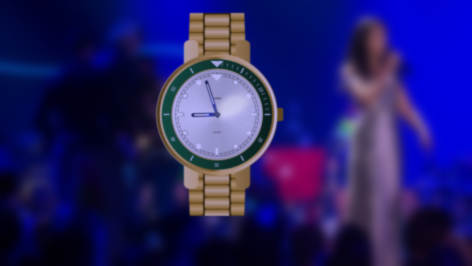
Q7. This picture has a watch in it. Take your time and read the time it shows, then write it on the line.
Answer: 8:57
